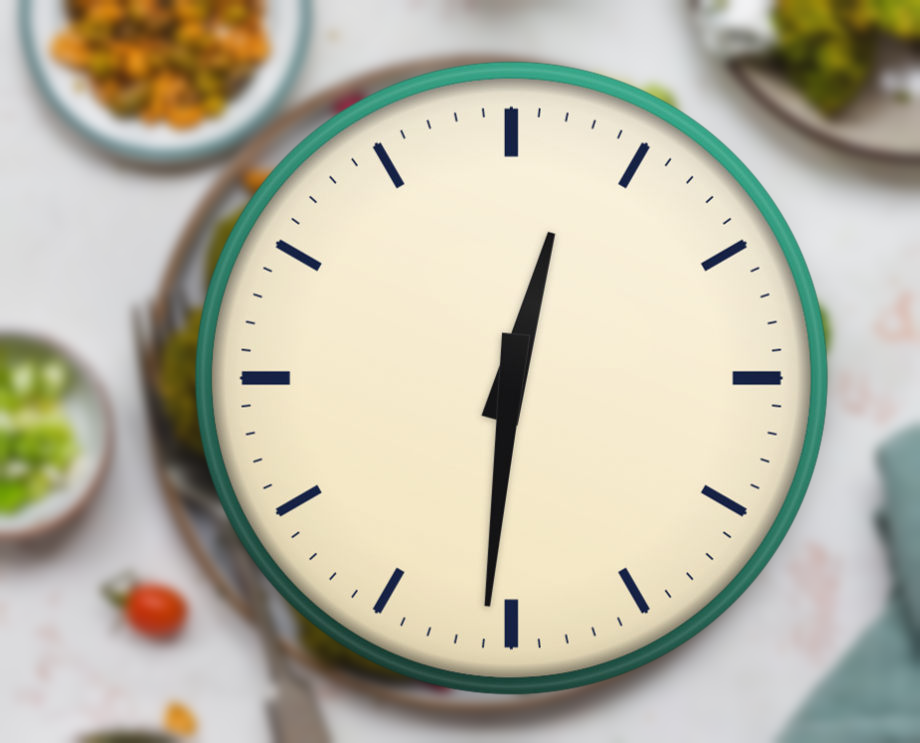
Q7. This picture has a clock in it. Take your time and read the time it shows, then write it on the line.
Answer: 12:31
